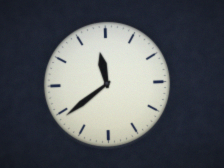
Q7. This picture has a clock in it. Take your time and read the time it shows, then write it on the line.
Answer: 11:39
